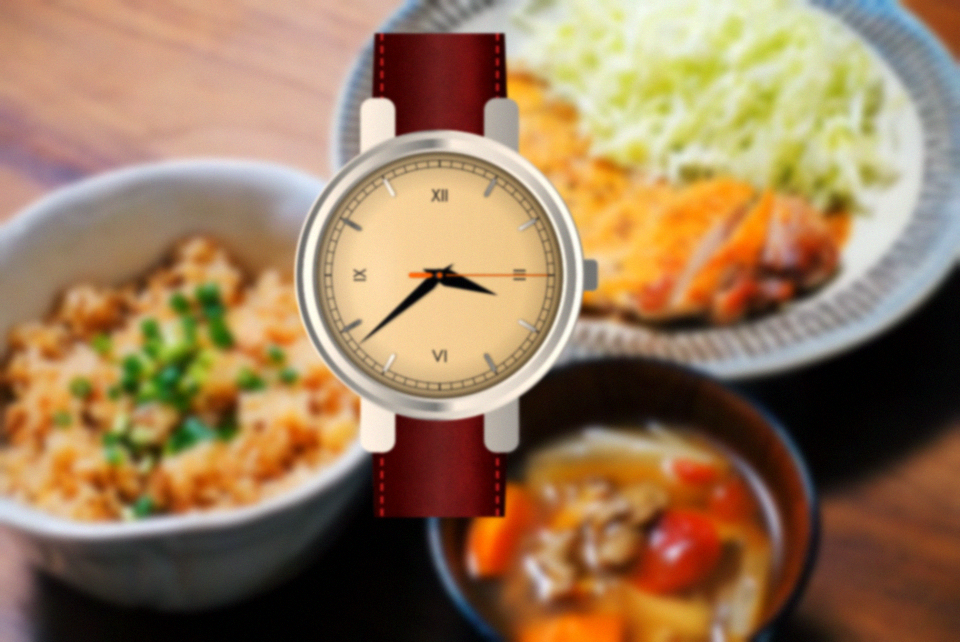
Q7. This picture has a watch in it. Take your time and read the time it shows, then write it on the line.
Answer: 3:38:15
